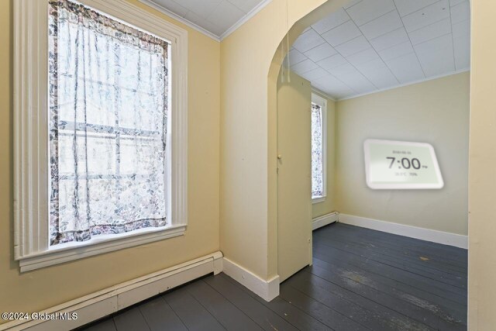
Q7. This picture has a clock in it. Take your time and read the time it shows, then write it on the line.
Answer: 7:00
